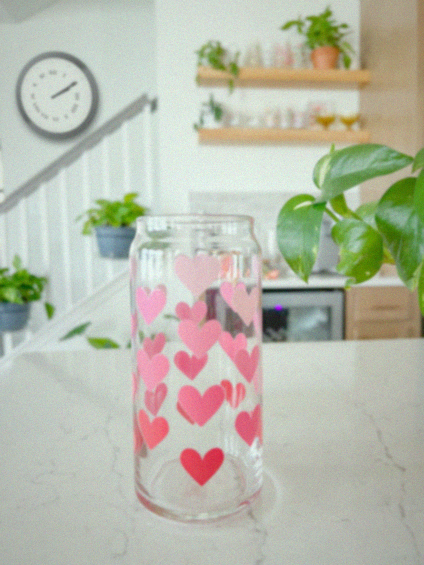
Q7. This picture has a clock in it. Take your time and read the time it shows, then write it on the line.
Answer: 2:10
